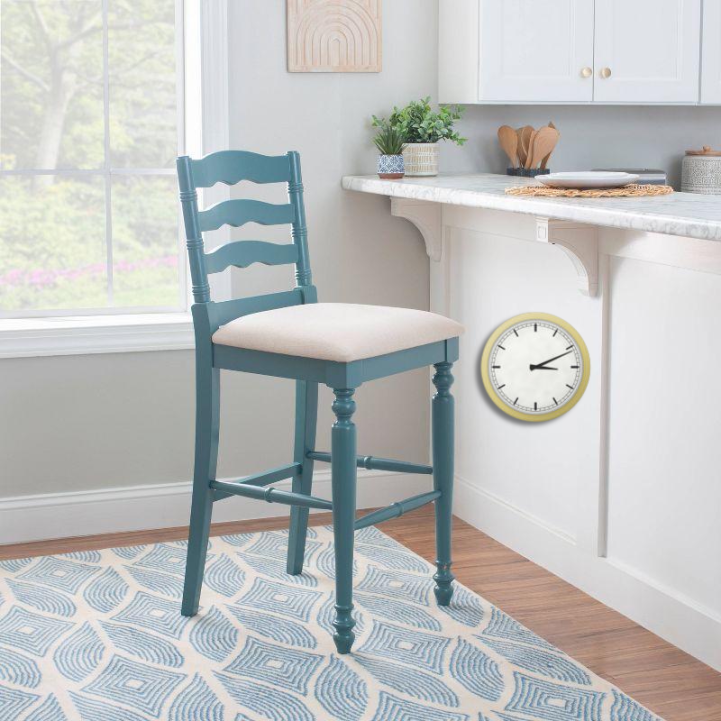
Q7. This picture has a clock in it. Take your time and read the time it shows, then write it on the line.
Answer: 3:11
